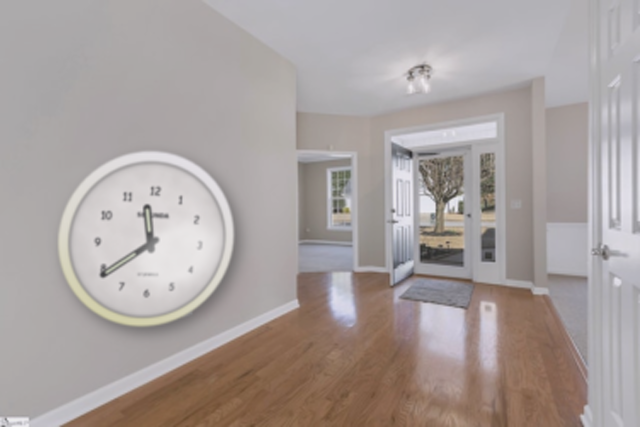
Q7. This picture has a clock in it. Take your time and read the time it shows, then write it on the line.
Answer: 11:39
